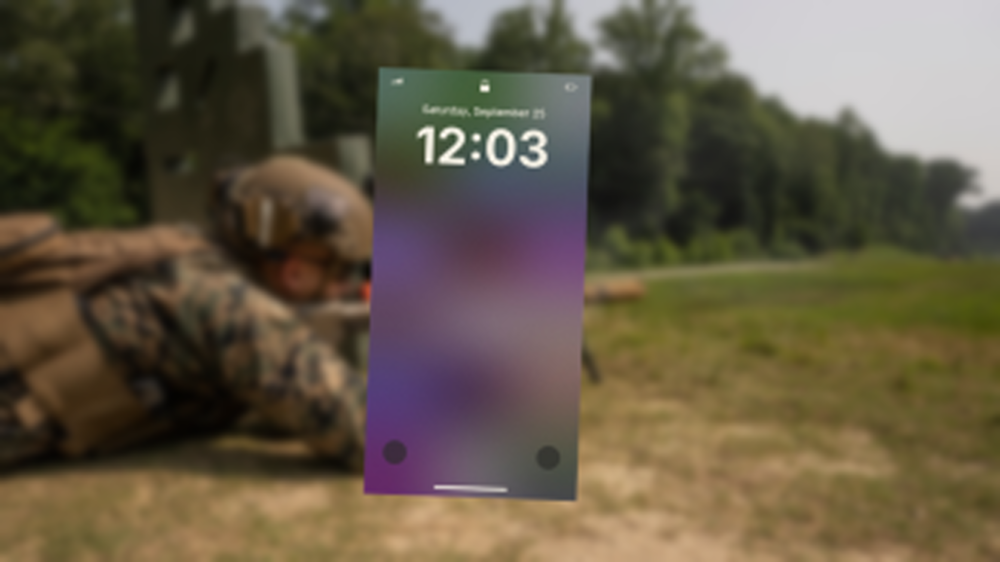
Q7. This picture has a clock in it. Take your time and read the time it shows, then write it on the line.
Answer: 12:03
